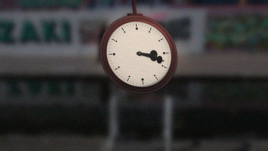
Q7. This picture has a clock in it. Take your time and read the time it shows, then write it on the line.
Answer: 3:18
